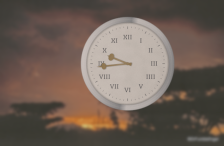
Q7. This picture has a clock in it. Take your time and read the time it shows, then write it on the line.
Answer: 9:44
